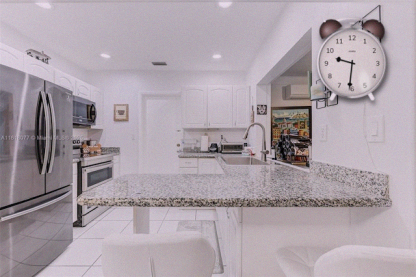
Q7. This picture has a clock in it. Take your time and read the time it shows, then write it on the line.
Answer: 9:31
